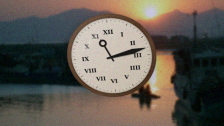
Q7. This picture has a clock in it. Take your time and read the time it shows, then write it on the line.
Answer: 11:13
